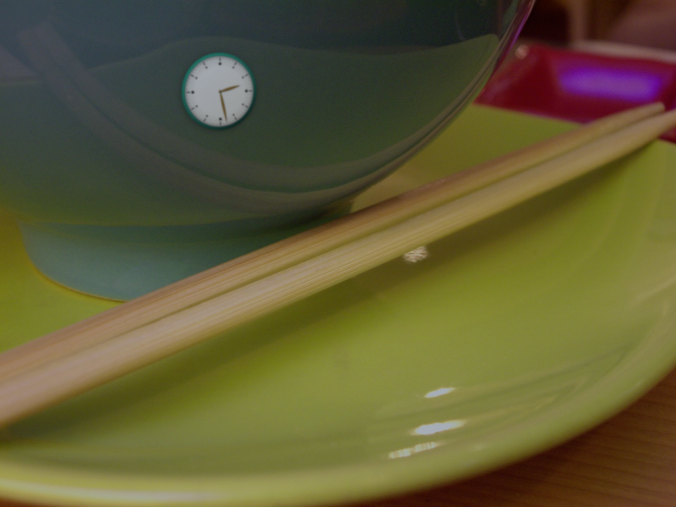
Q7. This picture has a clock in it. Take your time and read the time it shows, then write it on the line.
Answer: 2:28
